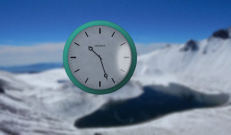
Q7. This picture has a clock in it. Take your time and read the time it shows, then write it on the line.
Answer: 10:27
